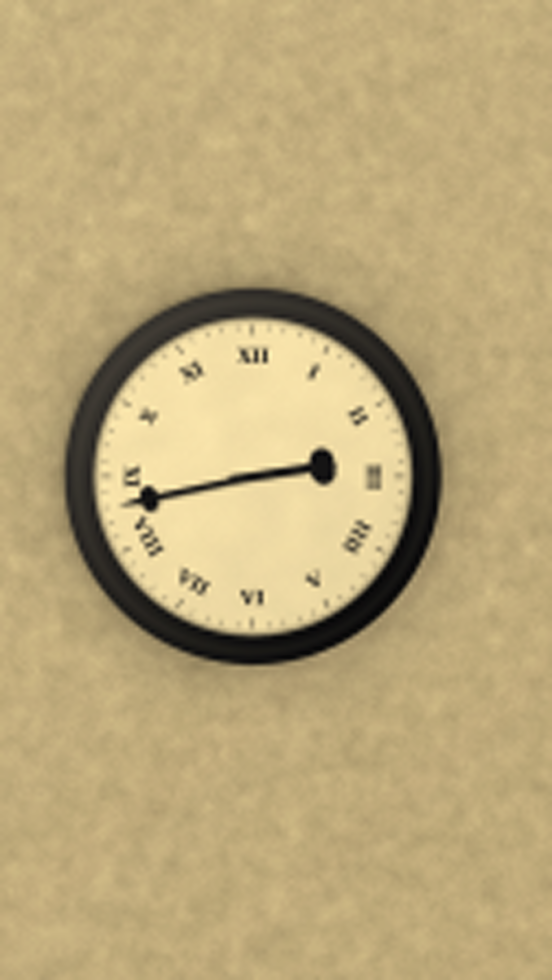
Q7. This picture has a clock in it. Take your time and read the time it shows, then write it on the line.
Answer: 2:43
